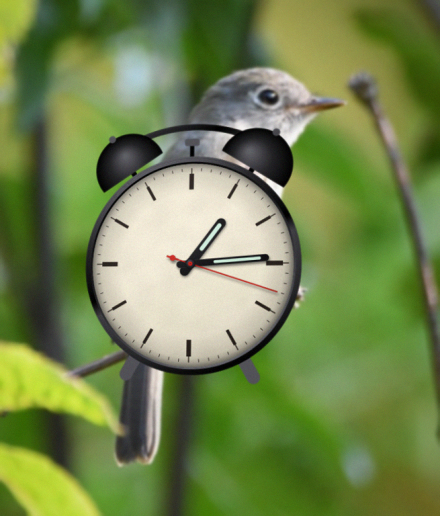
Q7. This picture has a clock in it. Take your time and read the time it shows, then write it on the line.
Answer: 1:14:18
